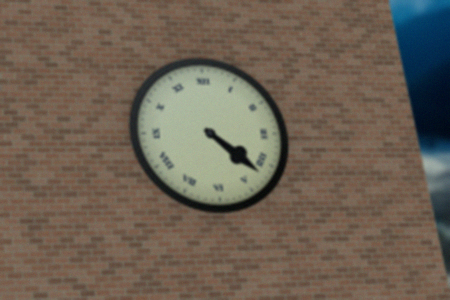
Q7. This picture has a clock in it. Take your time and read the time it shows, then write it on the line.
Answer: 4:22
